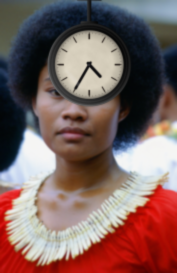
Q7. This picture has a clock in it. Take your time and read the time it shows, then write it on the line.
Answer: 4:35
